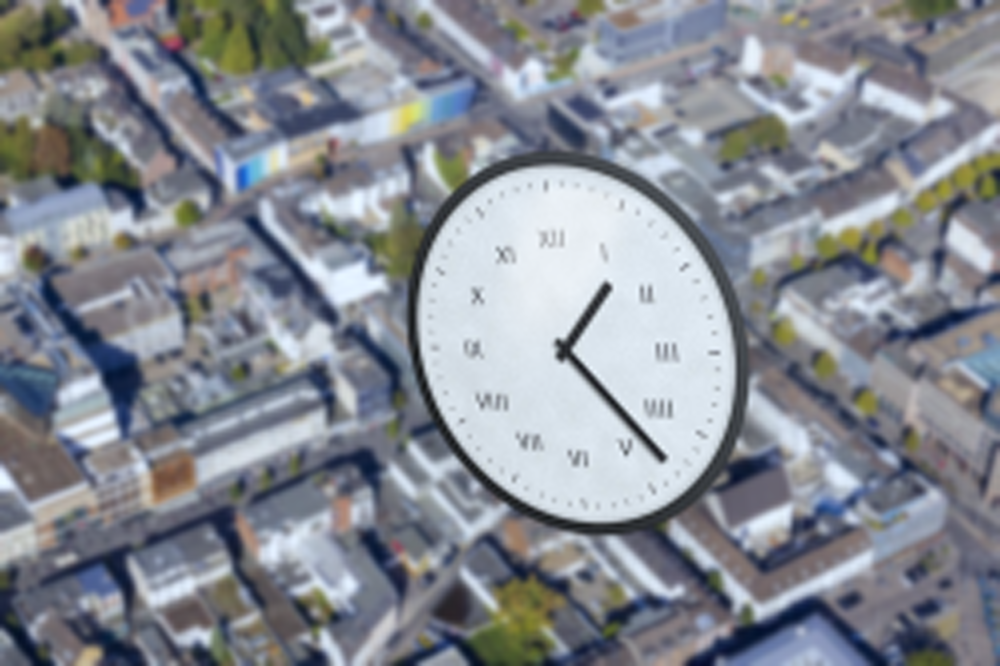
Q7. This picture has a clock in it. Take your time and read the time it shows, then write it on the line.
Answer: 1:23
